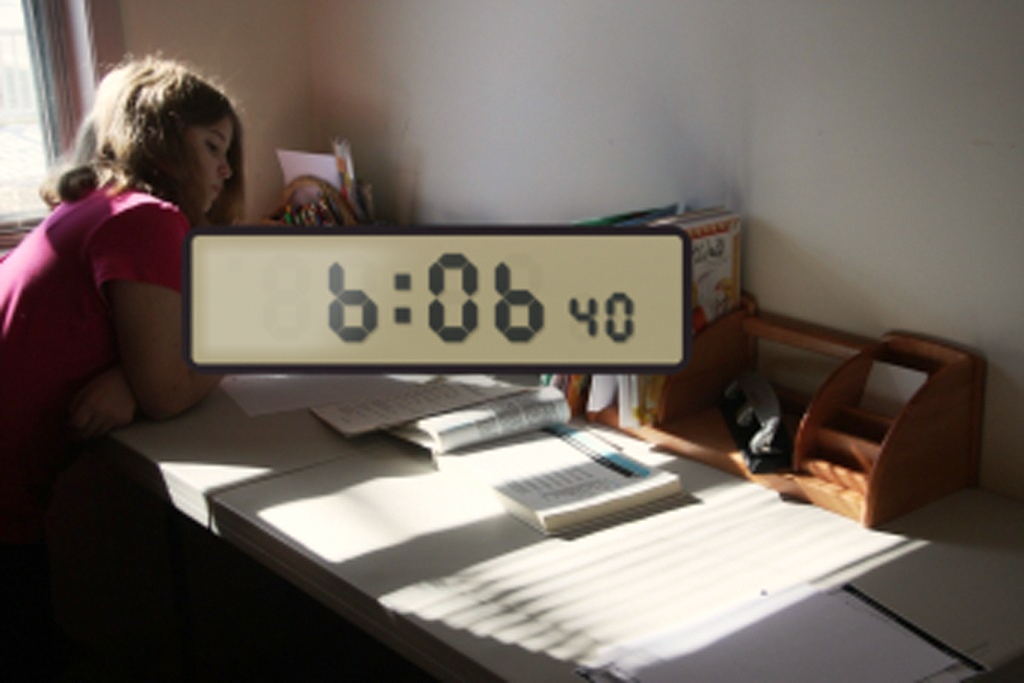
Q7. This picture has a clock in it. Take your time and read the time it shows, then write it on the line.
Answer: 6:06:40
